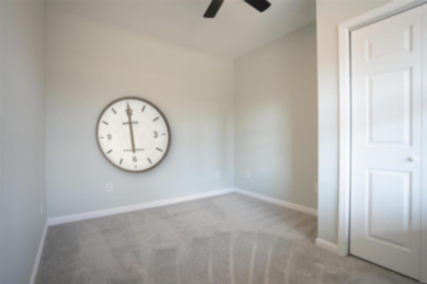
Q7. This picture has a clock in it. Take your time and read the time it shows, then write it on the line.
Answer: 6:00
